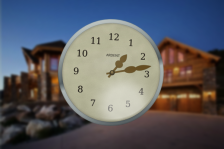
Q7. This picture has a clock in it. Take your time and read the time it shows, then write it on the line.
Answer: 1:13
